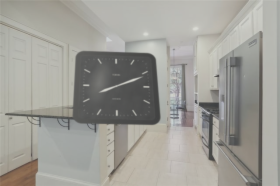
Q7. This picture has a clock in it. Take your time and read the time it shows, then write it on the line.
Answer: 8:11
